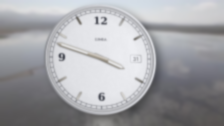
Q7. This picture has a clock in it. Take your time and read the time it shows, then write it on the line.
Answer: 3:48
